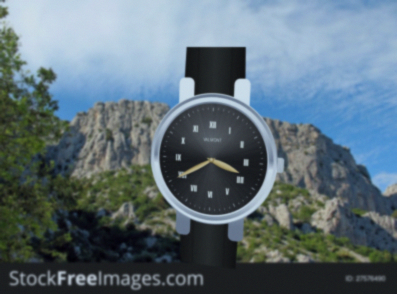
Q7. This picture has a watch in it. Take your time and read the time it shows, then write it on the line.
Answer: 3:40
